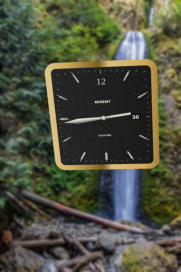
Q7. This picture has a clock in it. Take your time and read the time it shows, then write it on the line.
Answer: 2:44
